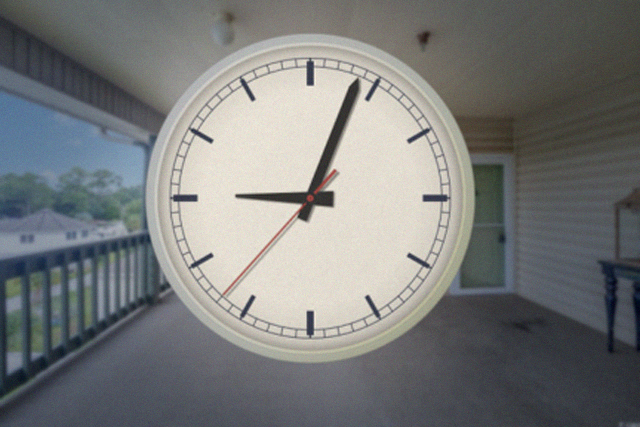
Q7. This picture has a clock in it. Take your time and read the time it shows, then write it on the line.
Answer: 9:03:37
